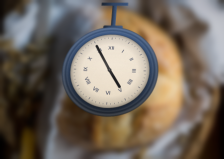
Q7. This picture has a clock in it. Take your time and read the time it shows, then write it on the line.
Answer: 4:55
